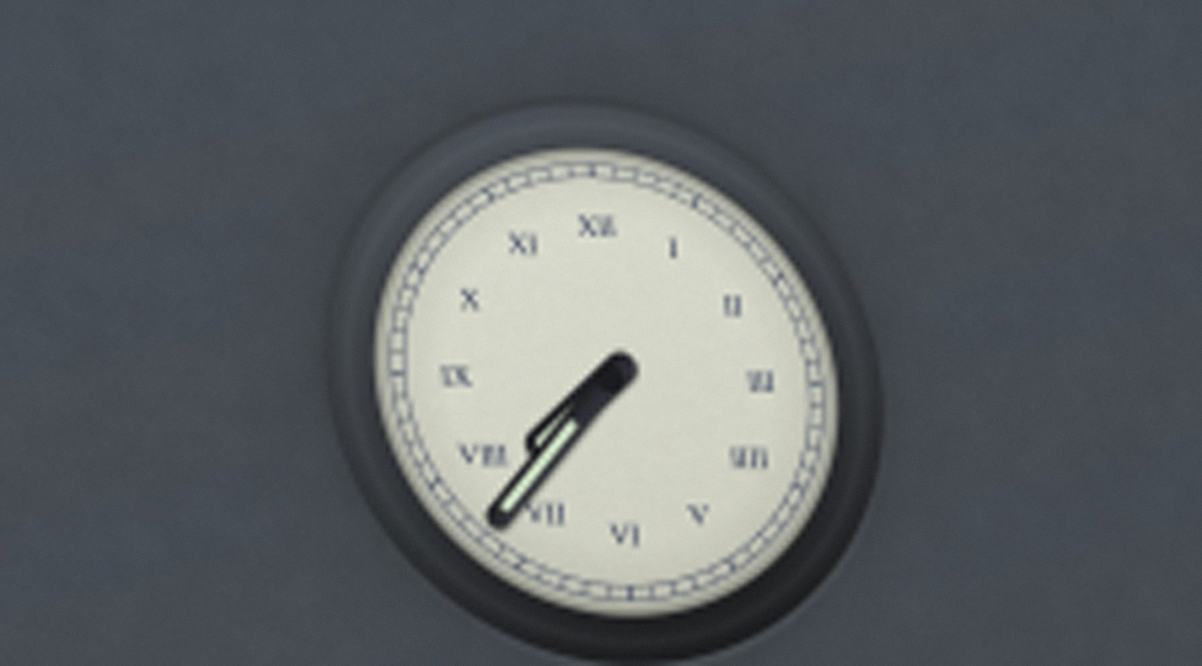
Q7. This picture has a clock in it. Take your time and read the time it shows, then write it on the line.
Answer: 7:37
